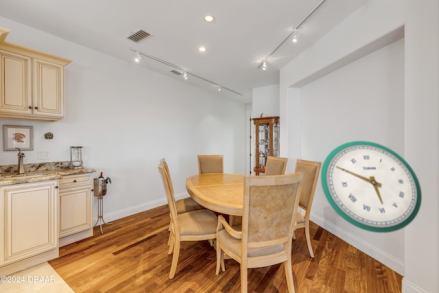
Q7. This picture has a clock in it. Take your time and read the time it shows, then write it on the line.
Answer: 5:50
